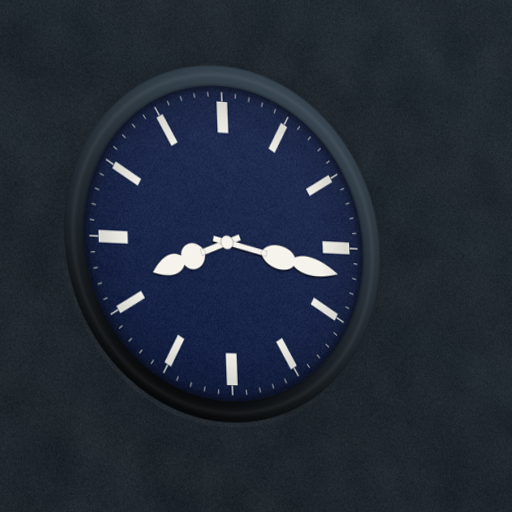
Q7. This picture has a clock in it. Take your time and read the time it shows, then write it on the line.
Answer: 8:17
